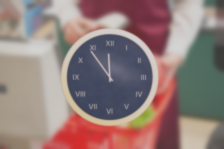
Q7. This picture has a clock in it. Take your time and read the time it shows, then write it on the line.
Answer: 11:54
